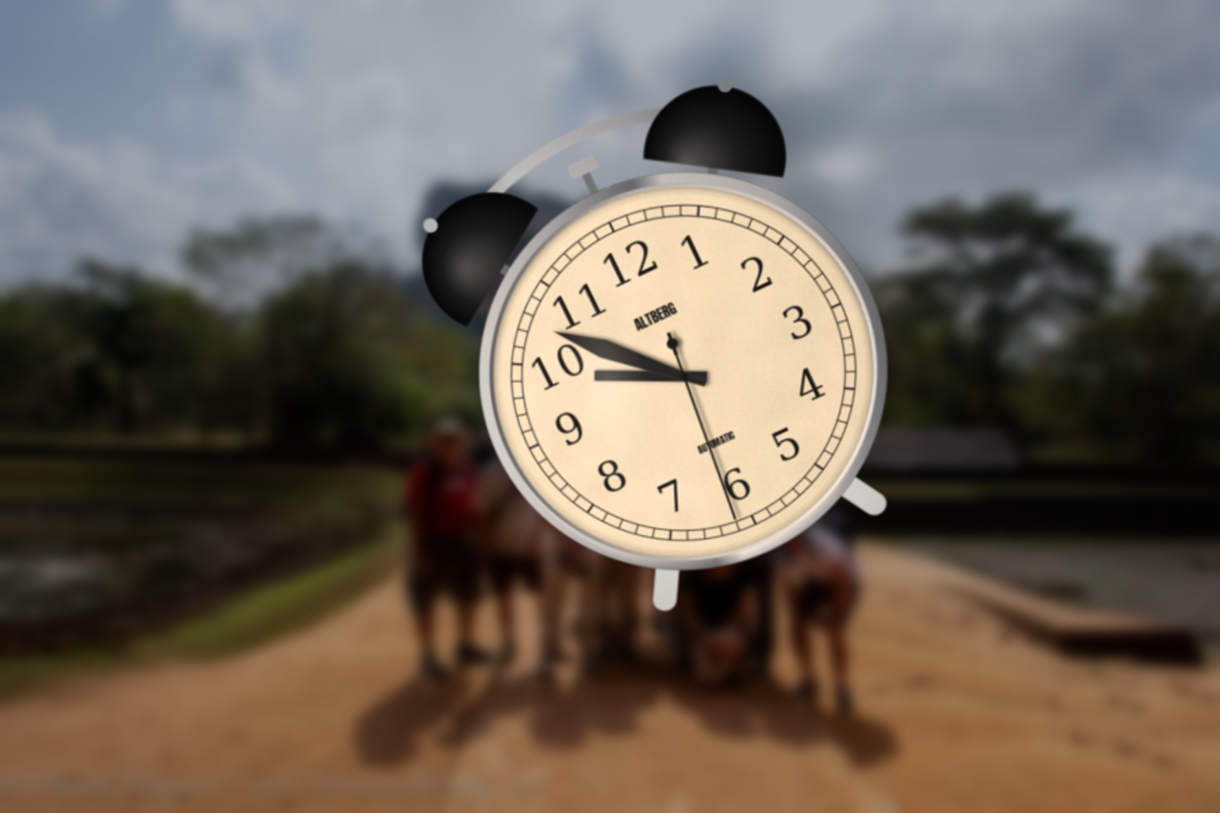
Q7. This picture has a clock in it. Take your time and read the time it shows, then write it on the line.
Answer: 9:52:31
